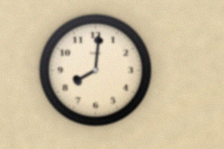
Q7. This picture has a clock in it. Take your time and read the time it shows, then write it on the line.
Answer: 8:01
